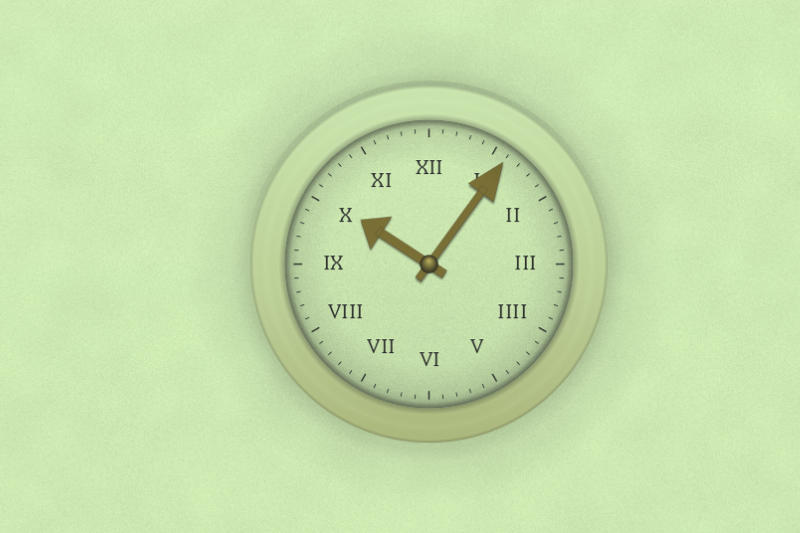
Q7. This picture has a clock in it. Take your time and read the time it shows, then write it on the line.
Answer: 10:06
